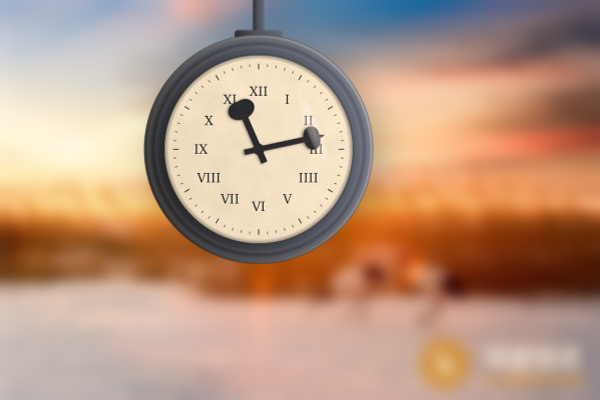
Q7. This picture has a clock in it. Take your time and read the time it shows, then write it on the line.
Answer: 11:13
